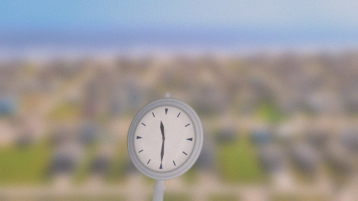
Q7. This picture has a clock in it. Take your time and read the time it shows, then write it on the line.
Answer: 11:30
